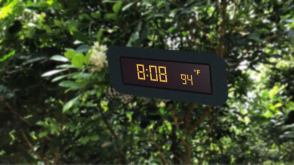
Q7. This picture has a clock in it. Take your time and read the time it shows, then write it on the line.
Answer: 8:08
